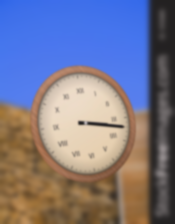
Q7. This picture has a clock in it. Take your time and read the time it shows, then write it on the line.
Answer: 3:17
